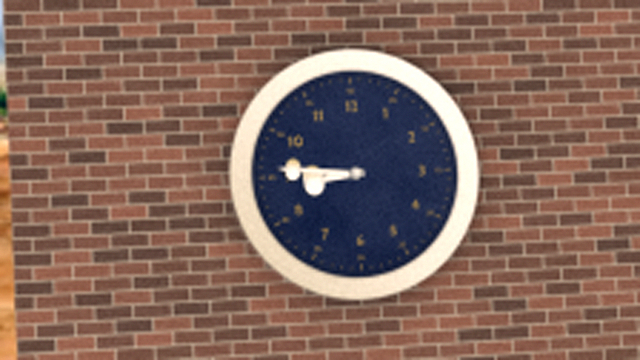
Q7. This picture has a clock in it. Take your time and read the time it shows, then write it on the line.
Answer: 8:46
